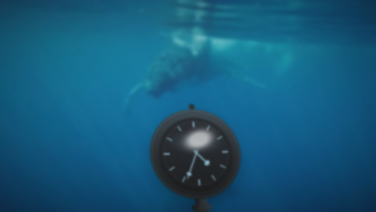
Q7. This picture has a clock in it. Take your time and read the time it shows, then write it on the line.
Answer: 4:34
